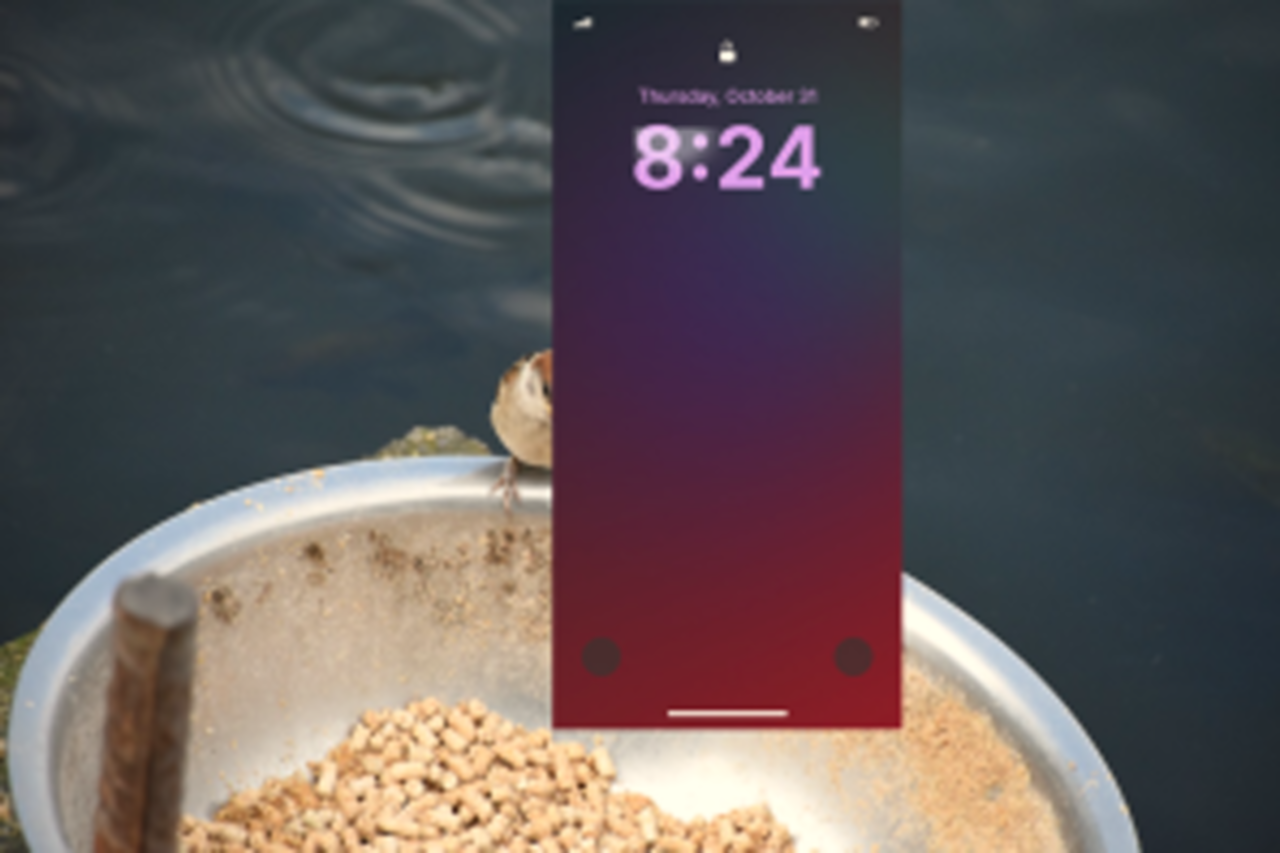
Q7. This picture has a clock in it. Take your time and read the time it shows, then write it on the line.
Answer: 8:24
